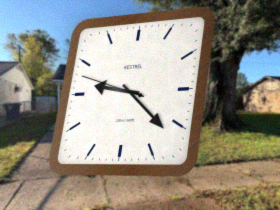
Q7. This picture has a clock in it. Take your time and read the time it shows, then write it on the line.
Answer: 9:21:48
